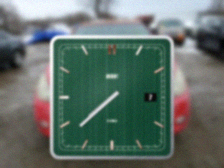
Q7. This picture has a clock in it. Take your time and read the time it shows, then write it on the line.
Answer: 7:38
